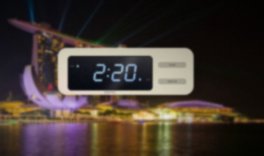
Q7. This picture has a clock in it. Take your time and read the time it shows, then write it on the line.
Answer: 2:20
